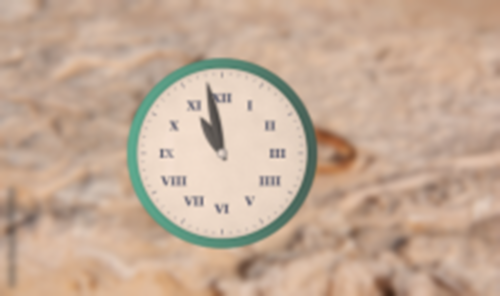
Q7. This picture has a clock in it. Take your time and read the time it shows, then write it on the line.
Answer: 10:58
